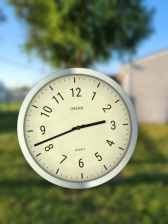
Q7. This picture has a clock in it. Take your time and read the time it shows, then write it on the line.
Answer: 2:42
